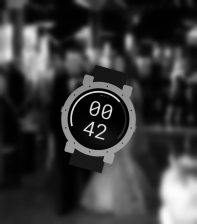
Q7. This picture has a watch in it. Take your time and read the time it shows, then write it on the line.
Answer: 0:42
